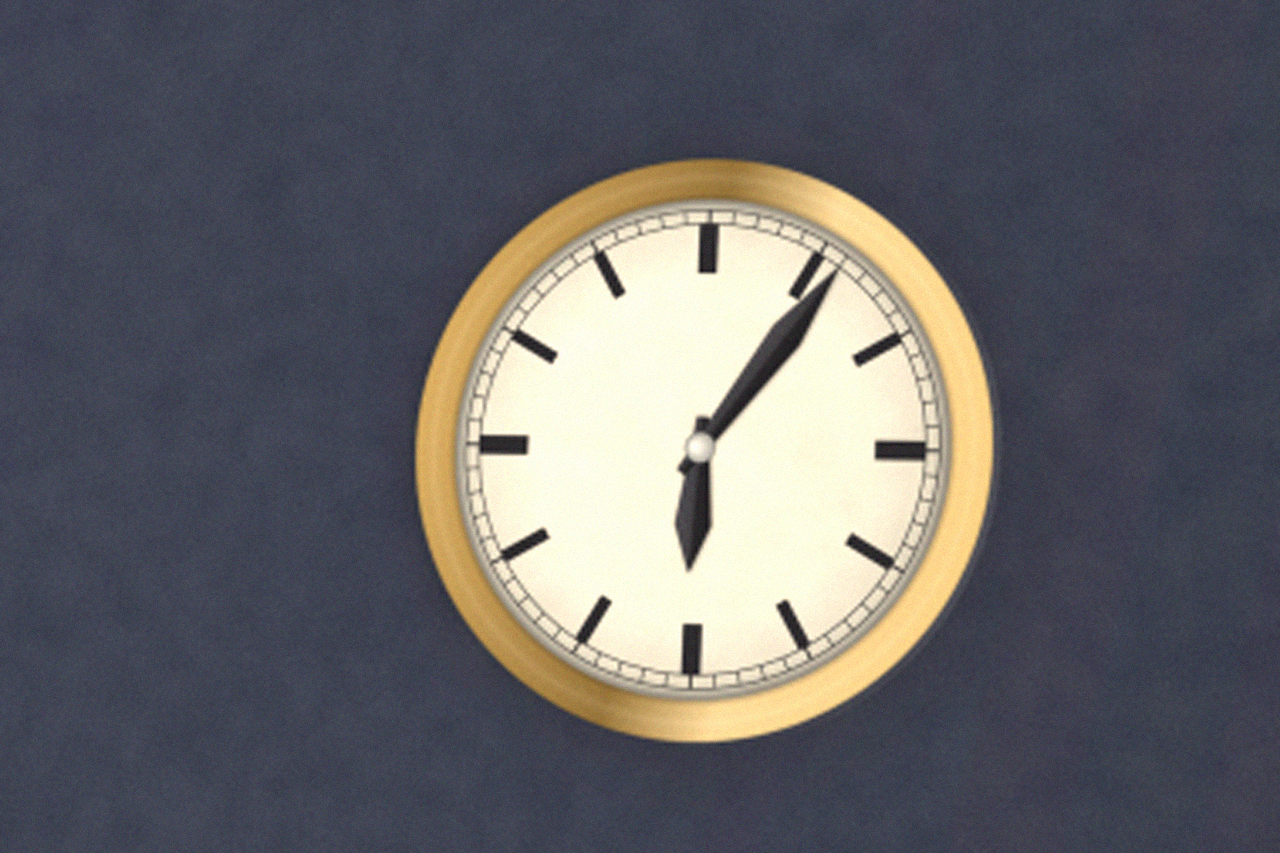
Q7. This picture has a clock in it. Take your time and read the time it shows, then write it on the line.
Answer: 6:06
